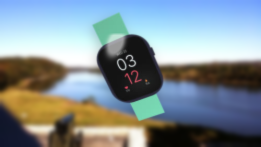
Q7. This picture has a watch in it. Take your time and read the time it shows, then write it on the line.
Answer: 3:12
